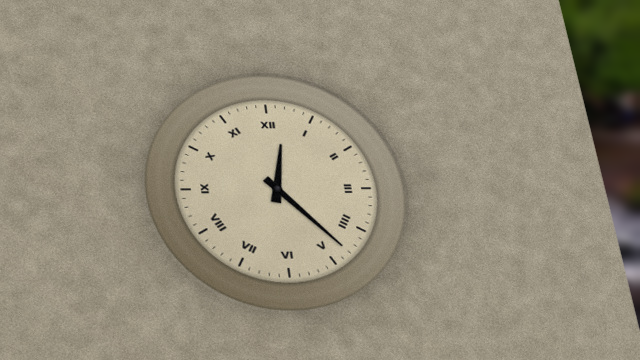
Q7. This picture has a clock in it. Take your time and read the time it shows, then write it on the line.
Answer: 12:23
